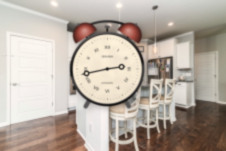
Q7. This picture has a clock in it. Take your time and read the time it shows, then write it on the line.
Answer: 2:43
